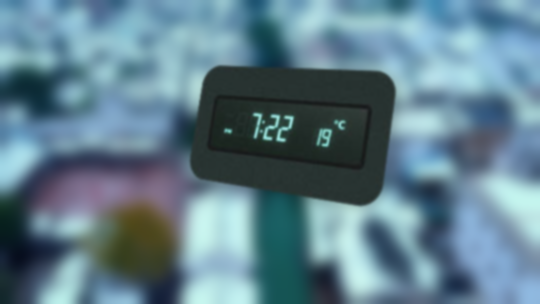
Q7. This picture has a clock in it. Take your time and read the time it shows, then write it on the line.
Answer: 7:22
